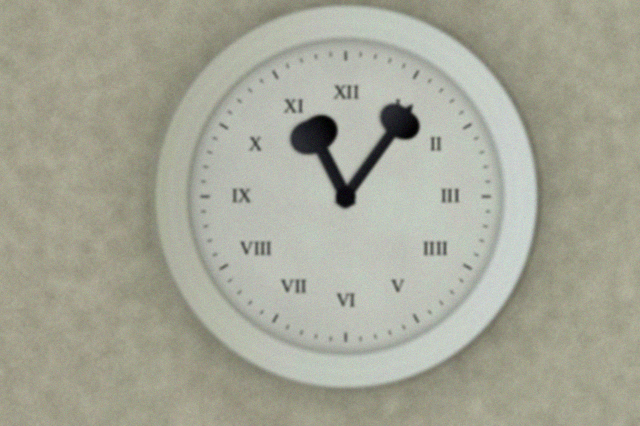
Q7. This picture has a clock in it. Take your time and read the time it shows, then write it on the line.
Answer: 11:06
